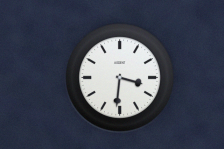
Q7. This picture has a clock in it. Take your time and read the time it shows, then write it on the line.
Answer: 3:31
